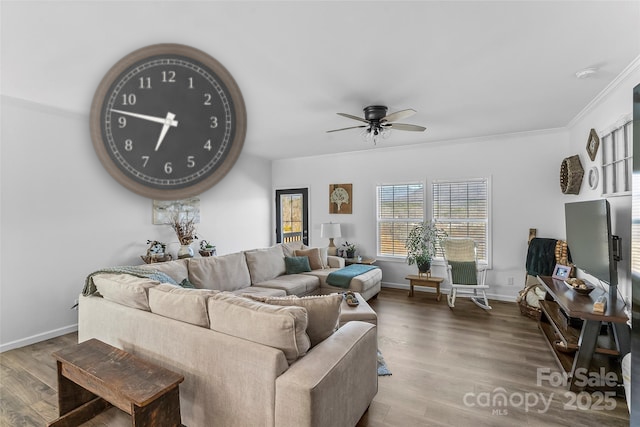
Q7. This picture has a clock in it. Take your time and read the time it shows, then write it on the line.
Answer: 6:47
